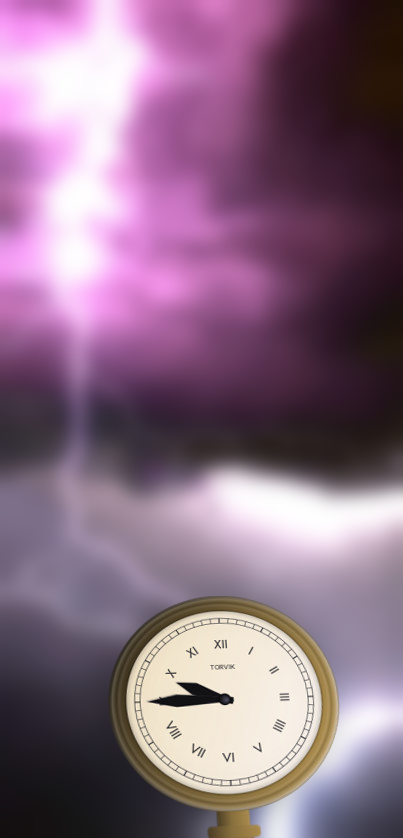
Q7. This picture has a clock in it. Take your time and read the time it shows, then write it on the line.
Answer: 9:45
